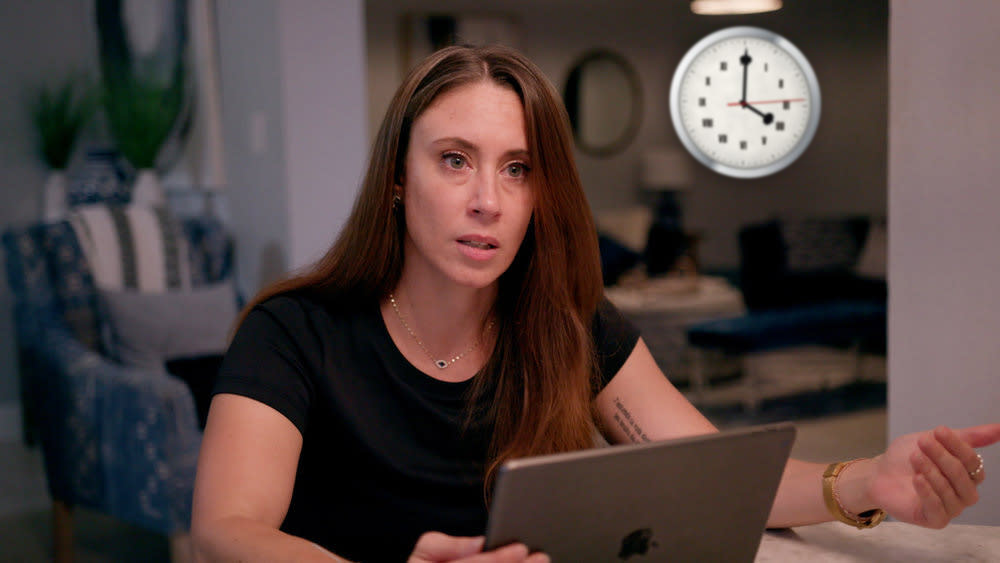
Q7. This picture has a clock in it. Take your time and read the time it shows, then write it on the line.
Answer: 4:00:14
